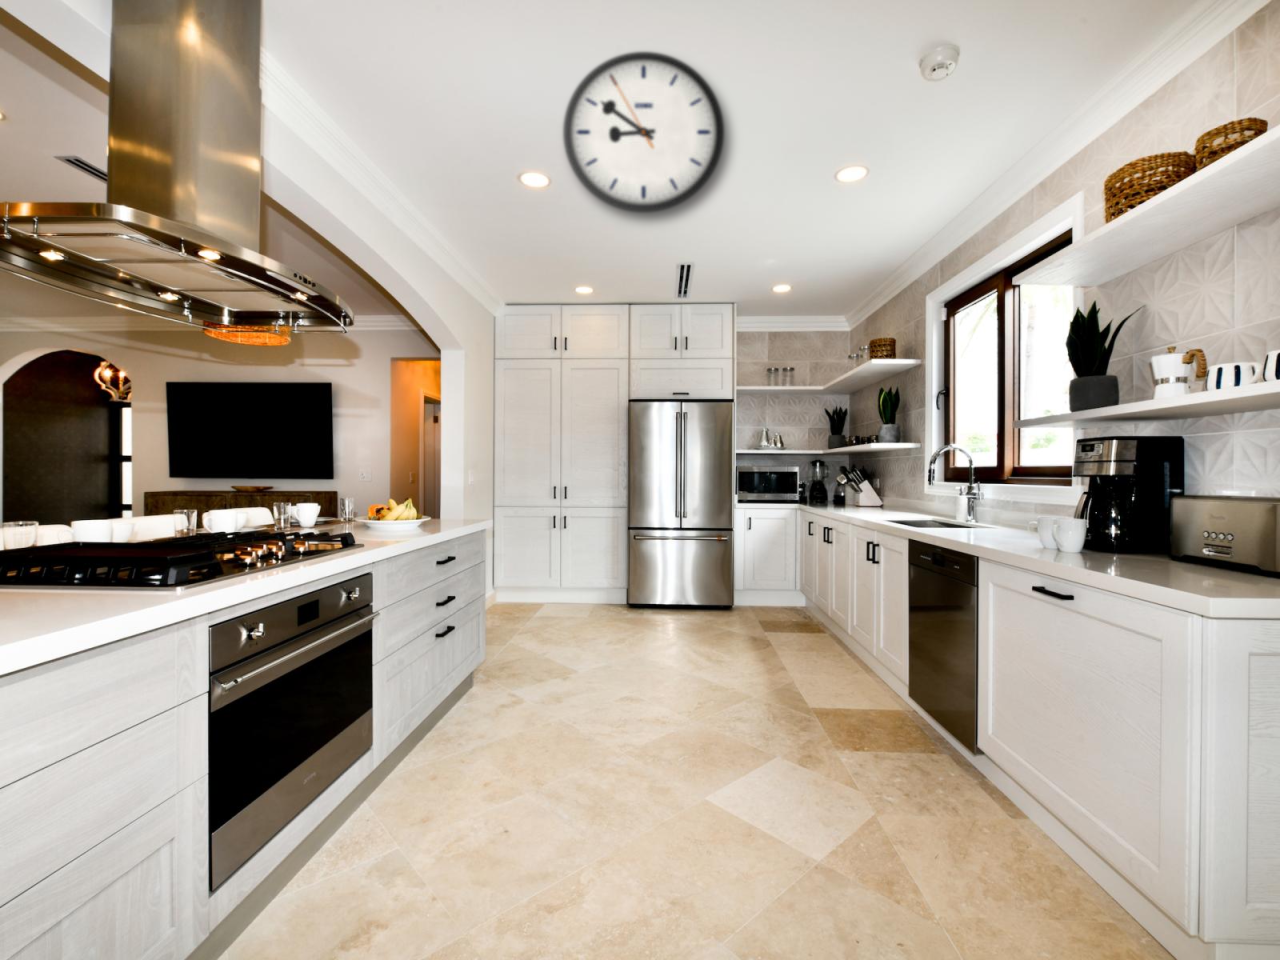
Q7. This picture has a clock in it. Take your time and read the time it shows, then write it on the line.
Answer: 8:50:55
